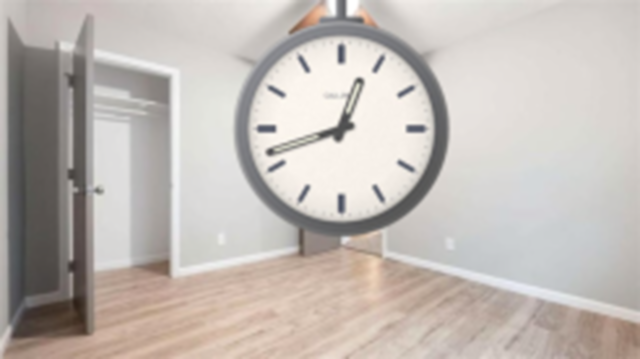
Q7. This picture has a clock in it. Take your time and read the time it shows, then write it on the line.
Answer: 12:42
